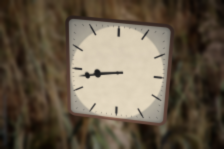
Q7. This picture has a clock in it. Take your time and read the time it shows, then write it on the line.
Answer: 8:43
